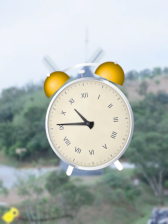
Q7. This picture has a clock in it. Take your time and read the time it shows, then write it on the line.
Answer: 10:46
